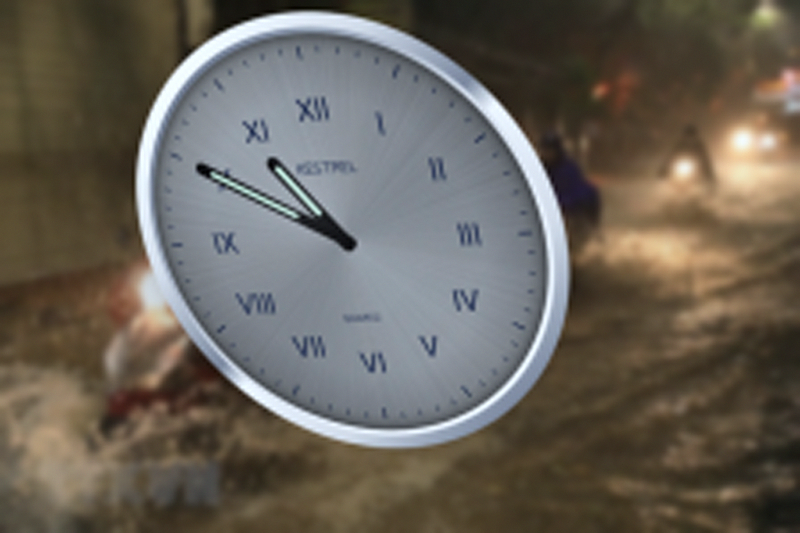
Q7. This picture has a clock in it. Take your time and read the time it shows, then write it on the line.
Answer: 10:50
